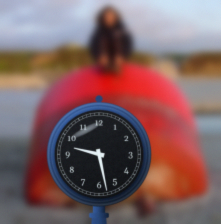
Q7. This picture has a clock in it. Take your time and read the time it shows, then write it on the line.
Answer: 9:28
